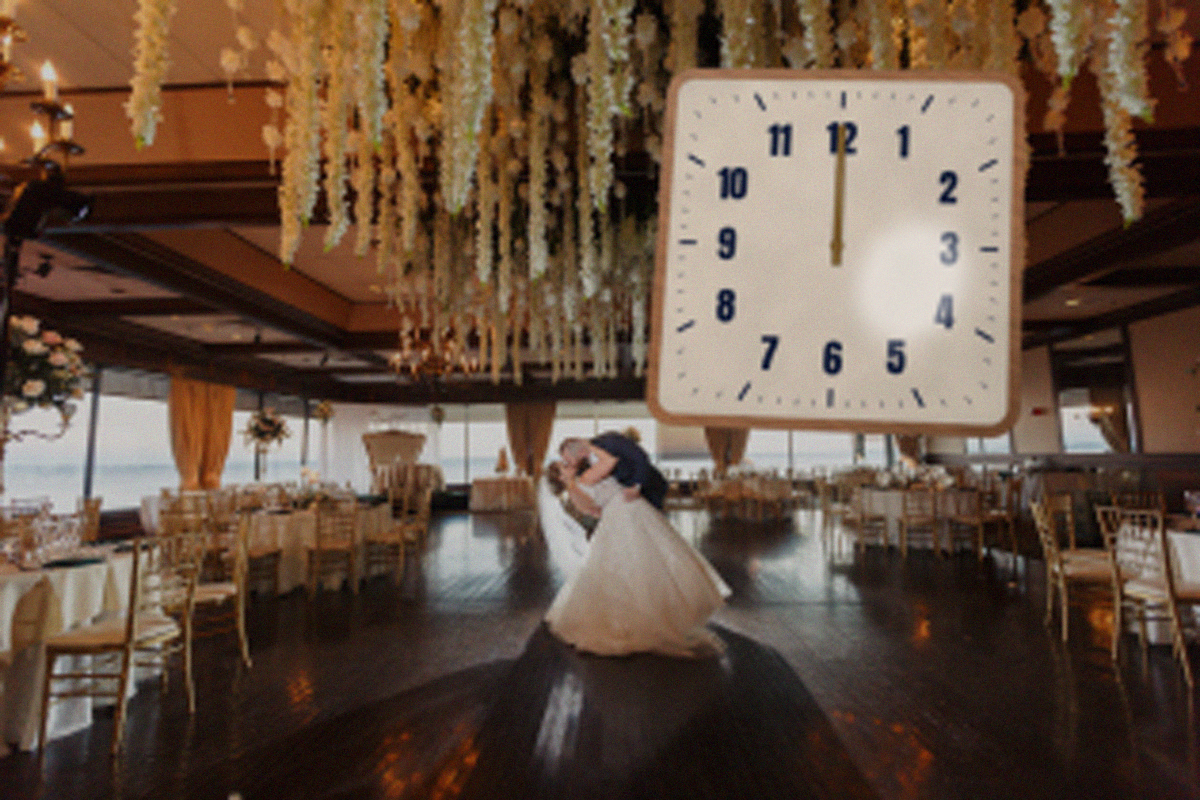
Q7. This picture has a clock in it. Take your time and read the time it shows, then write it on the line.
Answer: 12:00
